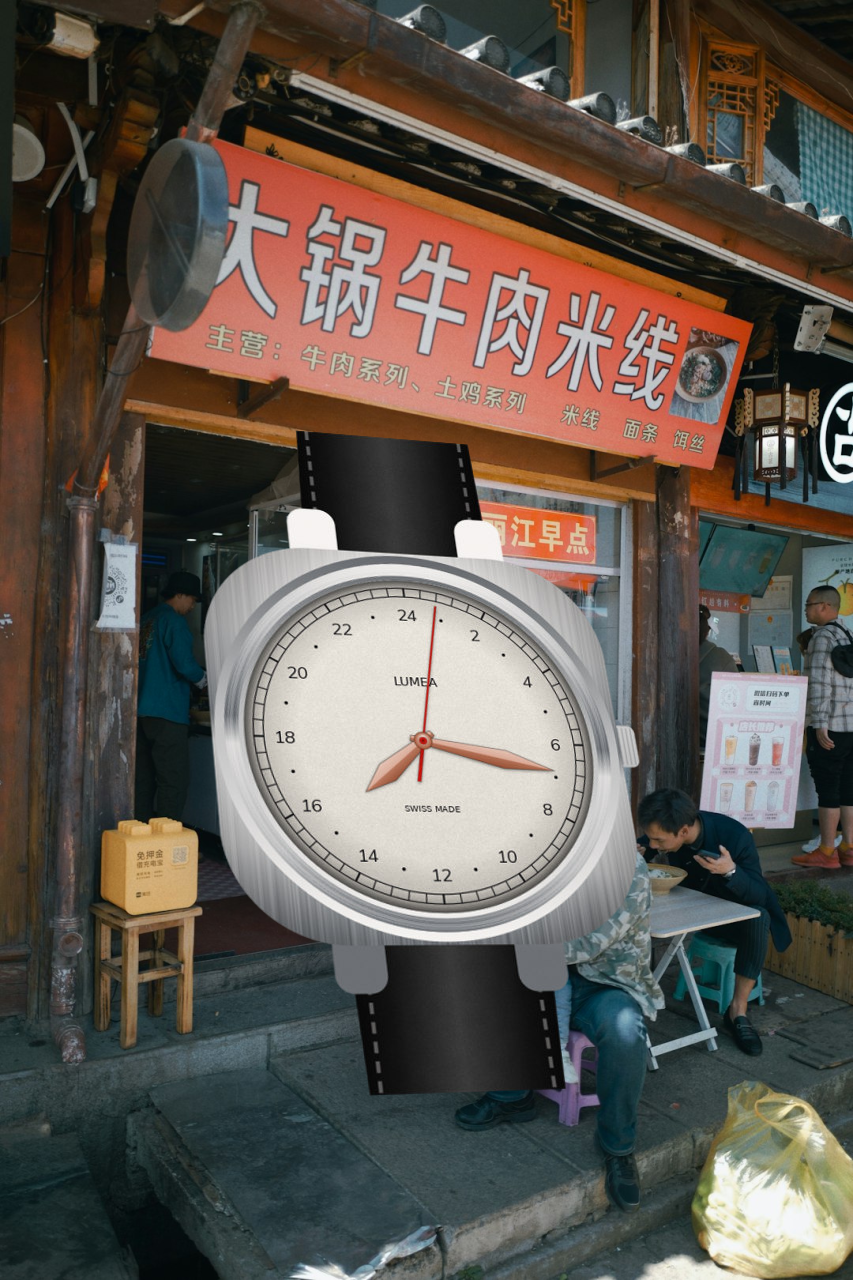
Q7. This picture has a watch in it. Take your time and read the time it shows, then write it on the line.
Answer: 15:17:02
